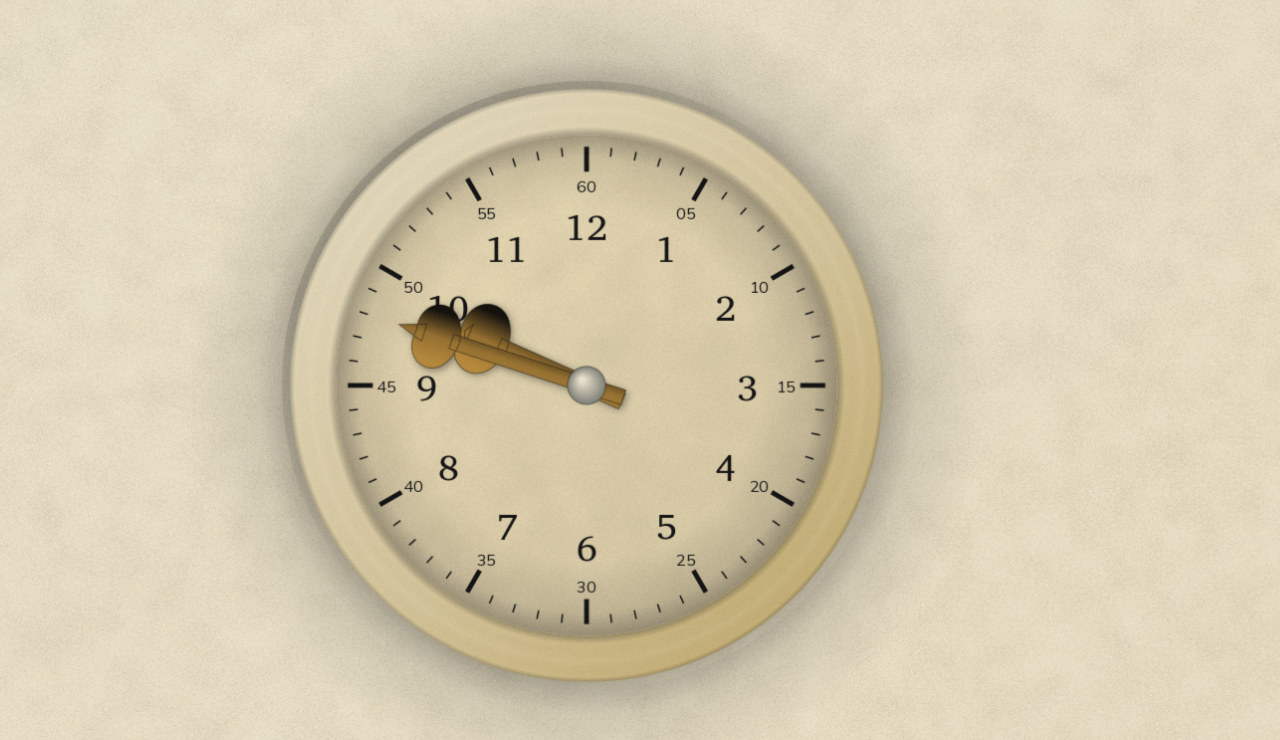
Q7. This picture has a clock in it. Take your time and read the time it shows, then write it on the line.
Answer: 9:48
